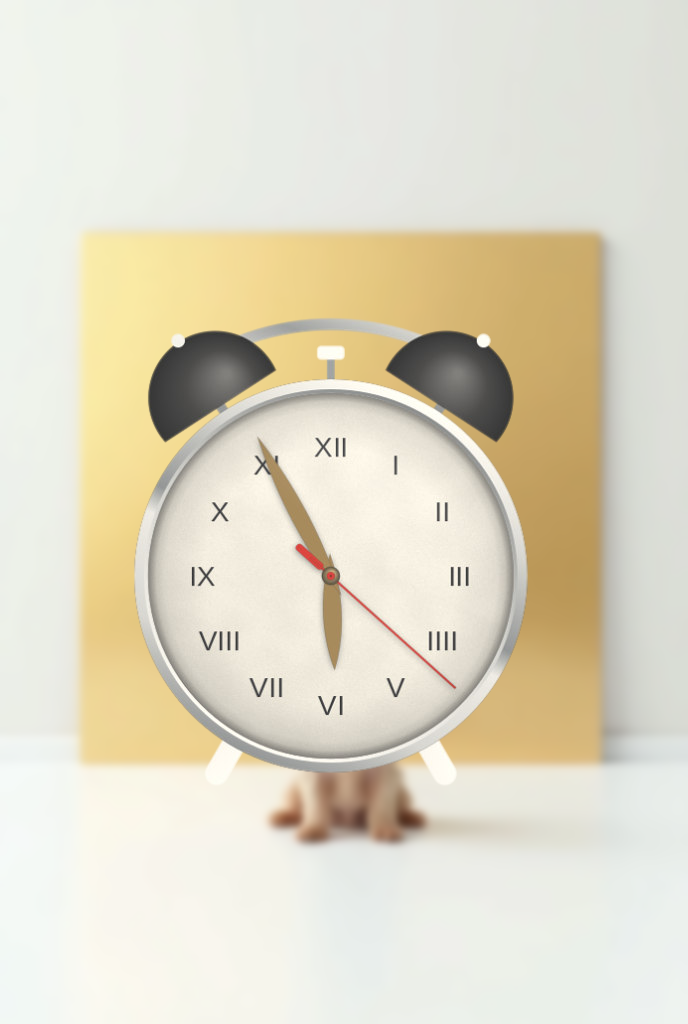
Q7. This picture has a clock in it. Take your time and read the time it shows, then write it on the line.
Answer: 5:55:22
